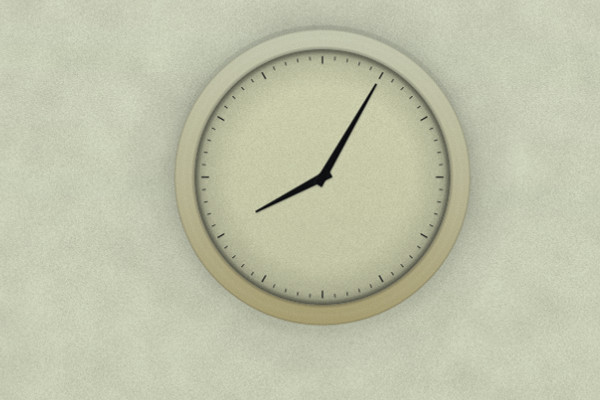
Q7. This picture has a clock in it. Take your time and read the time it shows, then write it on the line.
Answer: 8:05
